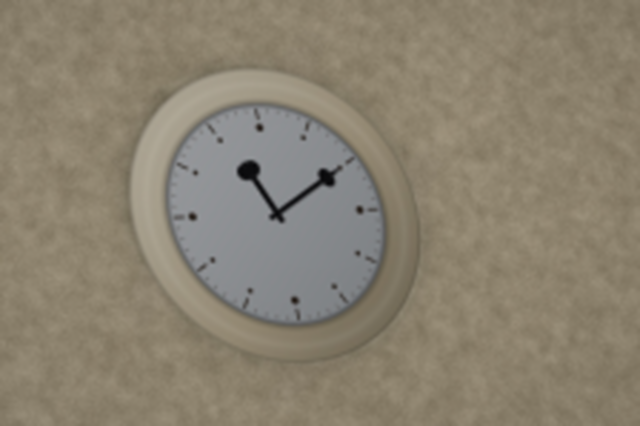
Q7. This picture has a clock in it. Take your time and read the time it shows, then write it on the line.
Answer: 11:10
